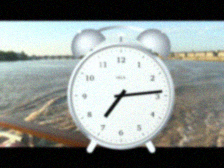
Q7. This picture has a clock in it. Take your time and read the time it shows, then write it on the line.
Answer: 7:14
